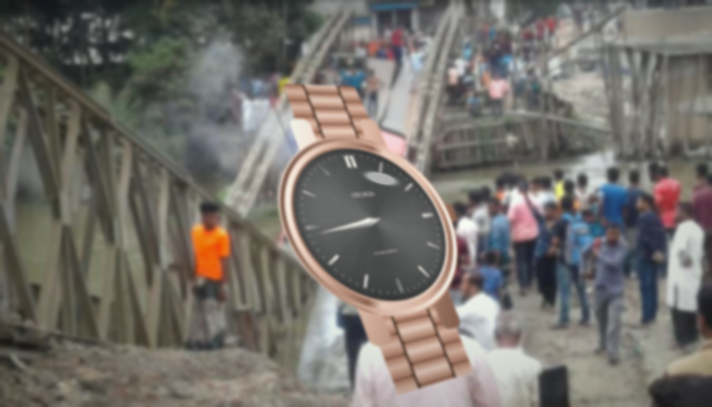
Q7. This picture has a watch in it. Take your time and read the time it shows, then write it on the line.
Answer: 8:44
